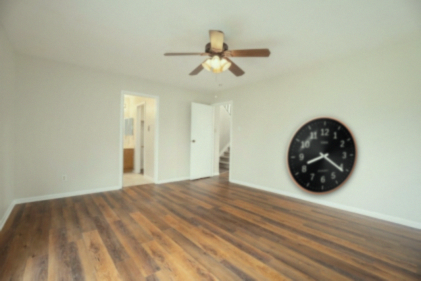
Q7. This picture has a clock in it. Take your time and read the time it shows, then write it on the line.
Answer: 8:21
